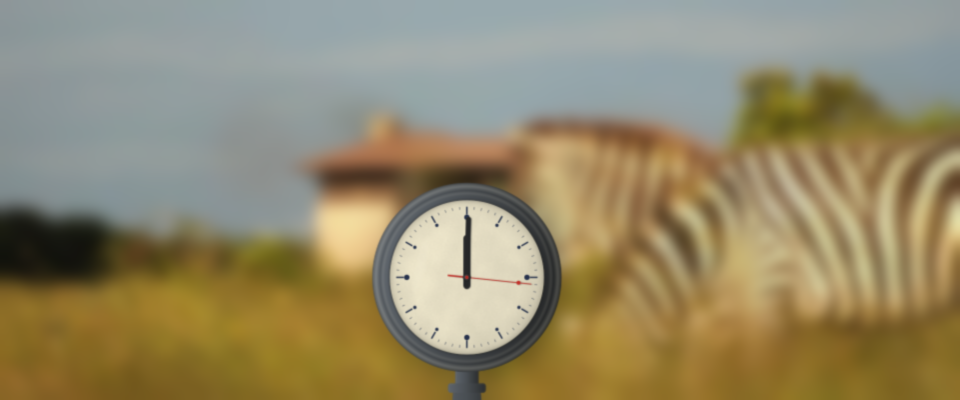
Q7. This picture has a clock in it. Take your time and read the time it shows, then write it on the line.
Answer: 12:00:16
